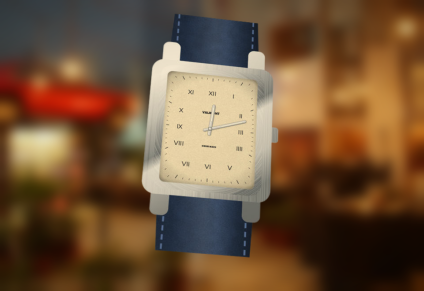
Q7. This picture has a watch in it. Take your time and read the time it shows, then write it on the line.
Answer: 12:12
